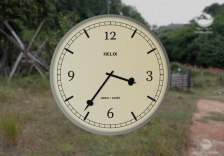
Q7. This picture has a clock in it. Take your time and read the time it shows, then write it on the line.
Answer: 3:36
